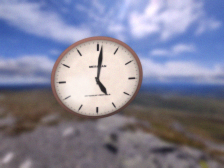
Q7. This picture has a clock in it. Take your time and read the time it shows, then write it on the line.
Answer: 5:01
